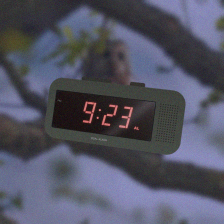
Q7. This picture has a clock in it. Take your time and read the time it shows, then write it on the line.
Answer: 9:23
